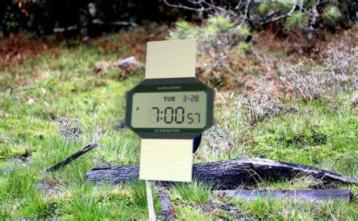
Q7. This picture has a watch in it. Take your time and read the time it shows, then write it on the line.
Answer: 7:00:57
